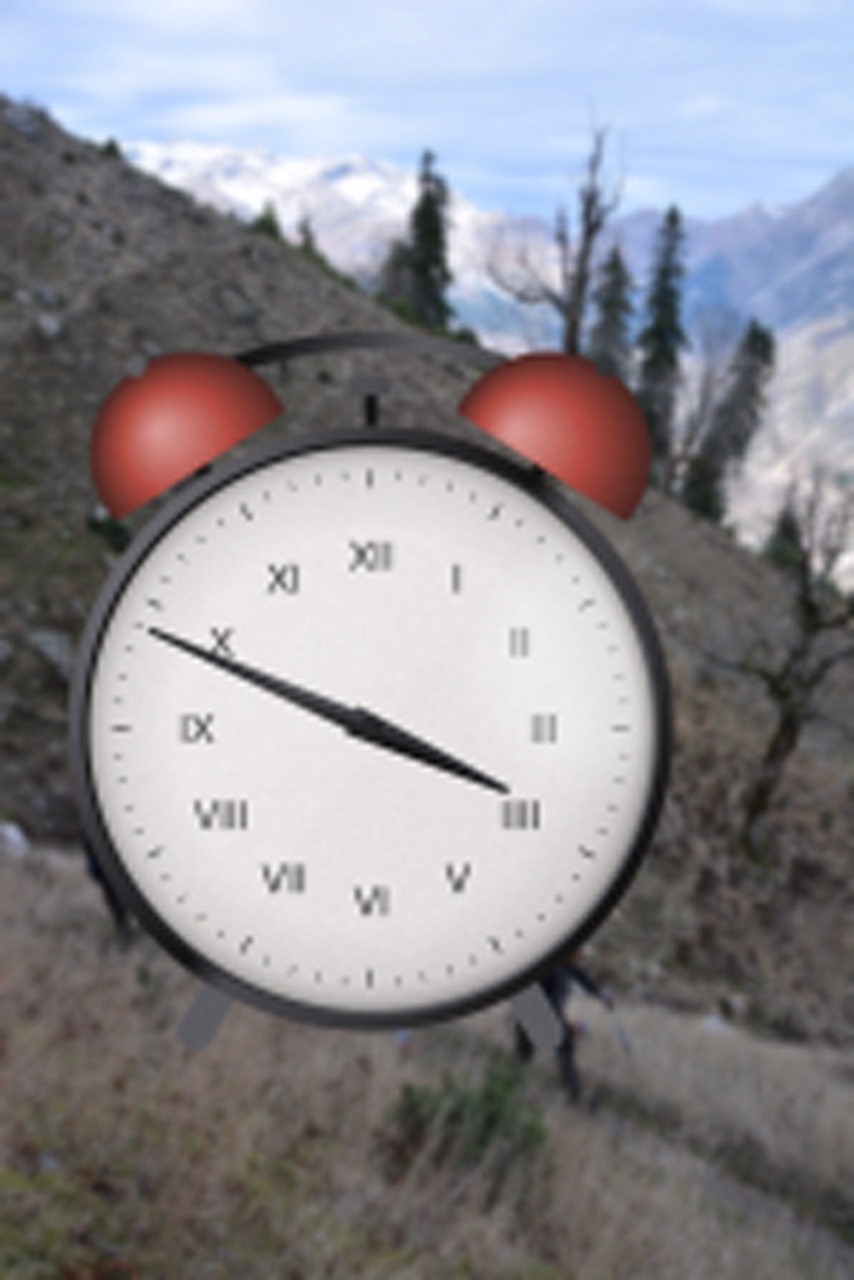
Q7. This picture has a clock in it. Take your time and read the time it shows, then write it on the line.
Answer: 3:49
